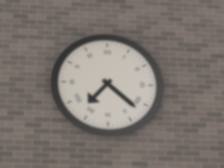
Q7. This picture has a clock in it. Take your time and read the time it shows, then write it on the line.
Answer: 7:22
